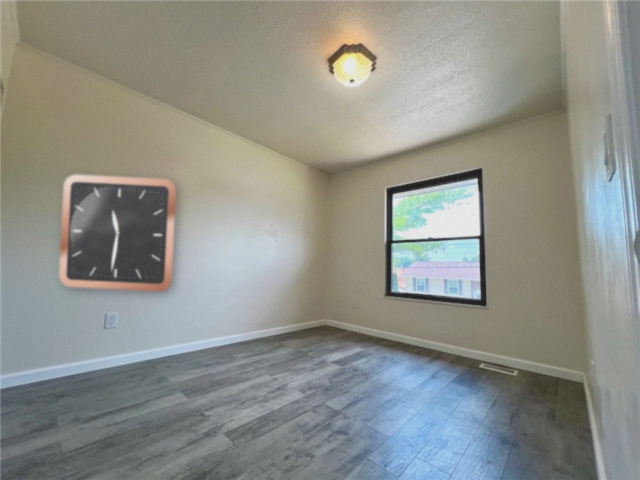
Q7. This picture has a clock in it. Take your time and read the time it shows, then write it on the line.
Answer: 11:31
